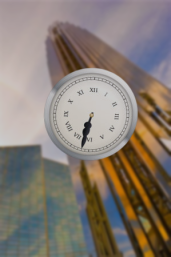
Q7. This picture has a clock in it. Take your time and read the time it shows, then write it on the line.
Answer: 6:32
